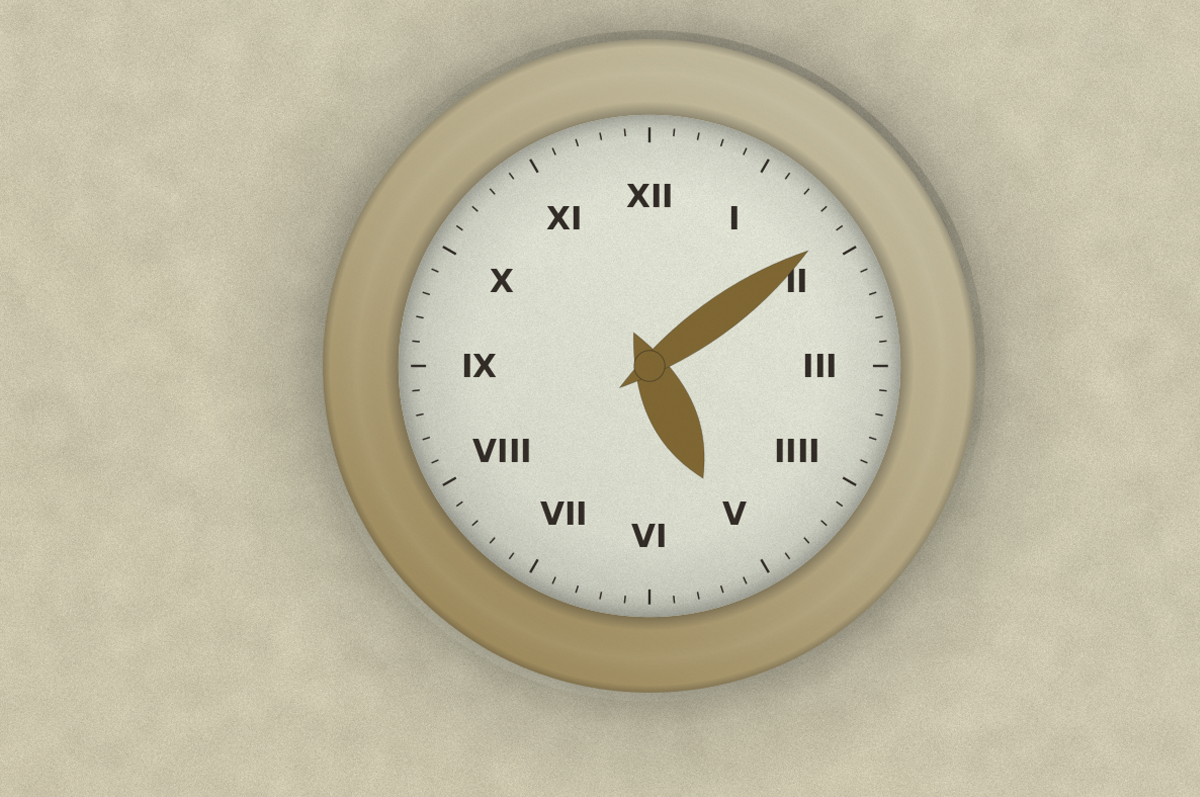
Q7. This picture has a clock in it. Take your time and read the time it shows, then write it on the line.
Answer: 5:09
